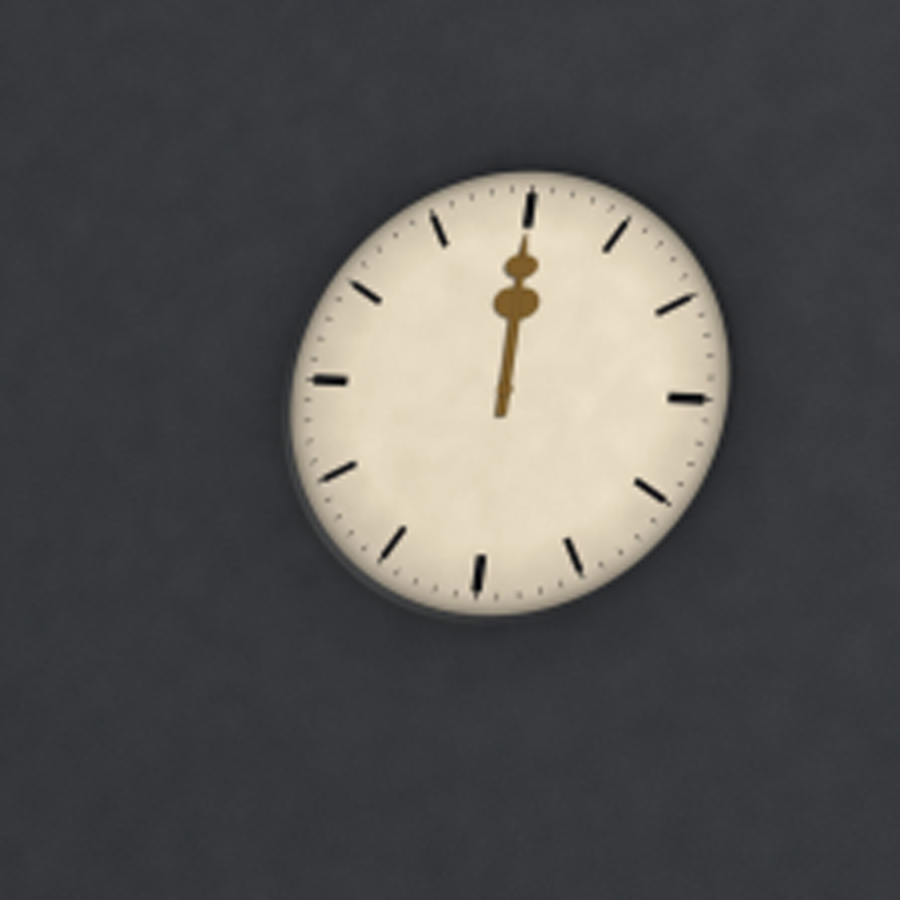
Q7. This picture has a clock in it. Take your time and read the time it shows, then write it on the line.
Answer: 12:00
